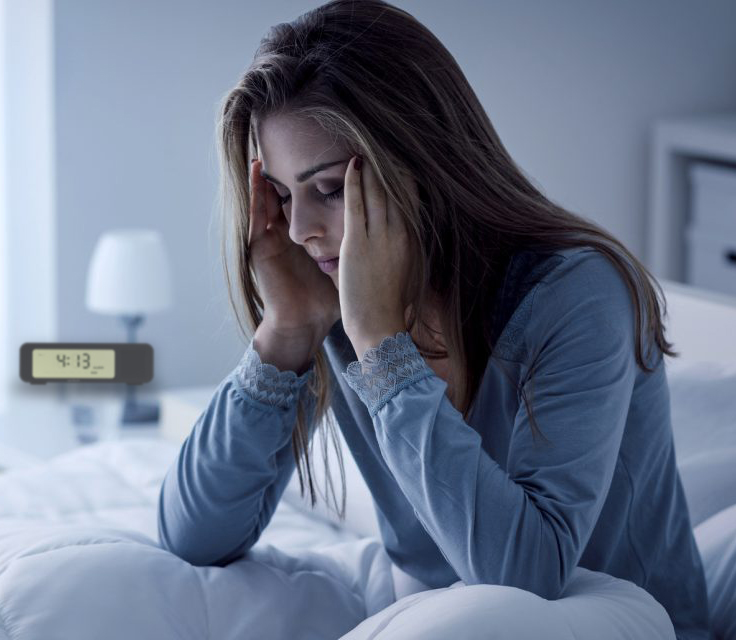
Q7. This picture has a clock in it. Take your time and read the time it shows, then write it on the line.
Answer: 4:13
